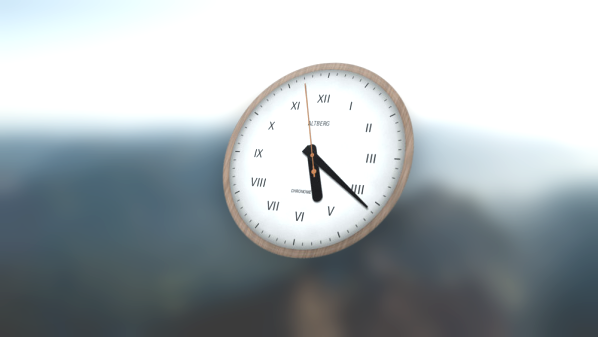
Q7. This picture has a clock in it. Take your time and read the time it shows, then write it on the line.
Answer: 5:20:57
